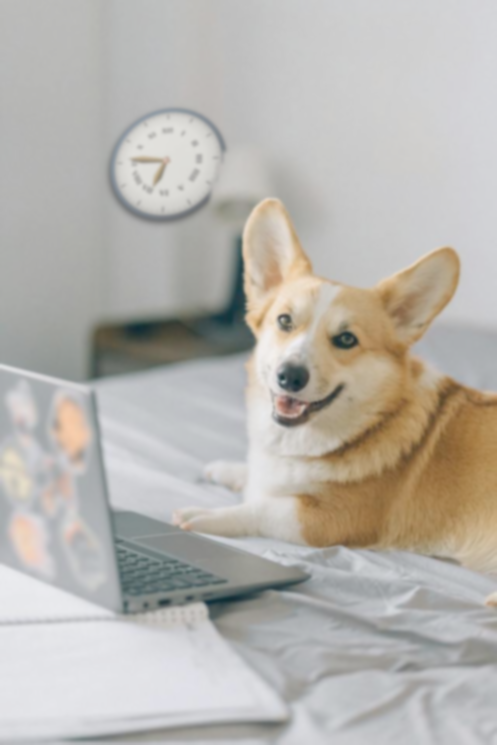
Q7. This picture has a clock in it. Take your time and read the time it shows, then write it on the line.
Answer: 6:46
